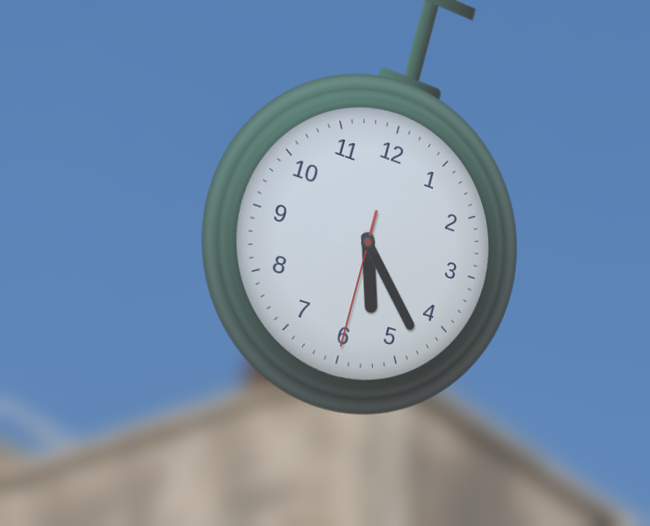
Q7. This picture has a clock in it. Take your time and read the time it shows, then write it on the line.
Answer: 5:22:30
